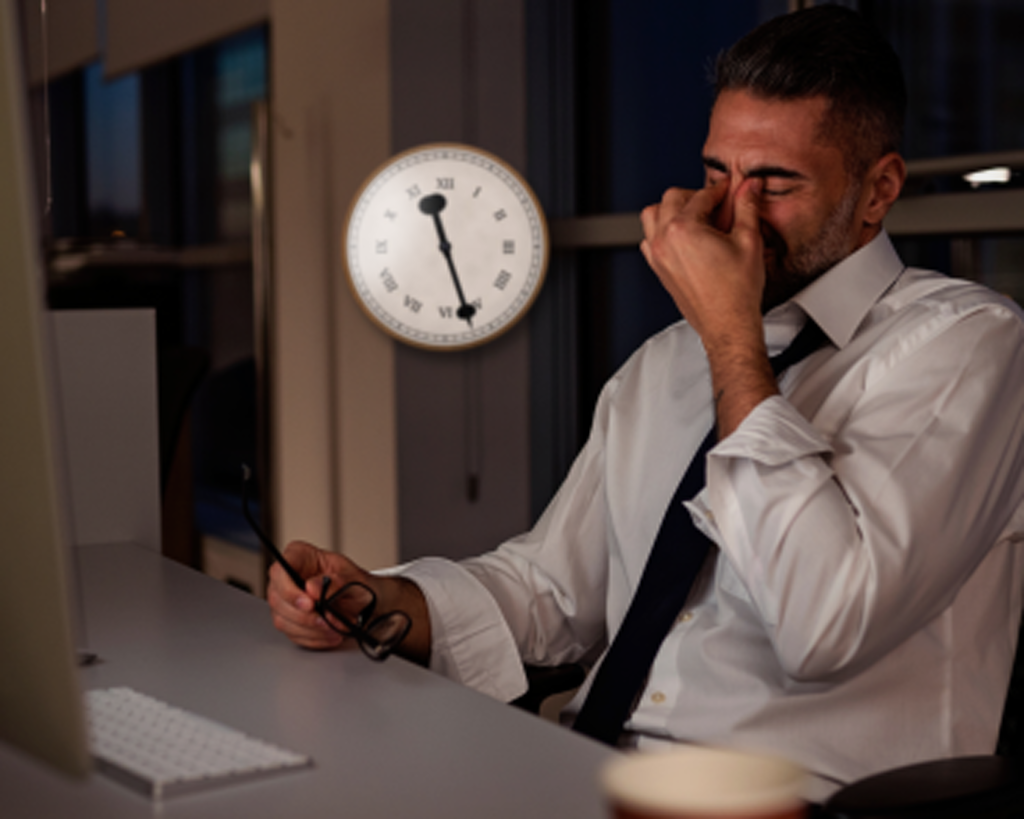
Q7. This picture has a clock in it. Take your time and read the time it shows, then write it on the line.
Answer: 11:27
